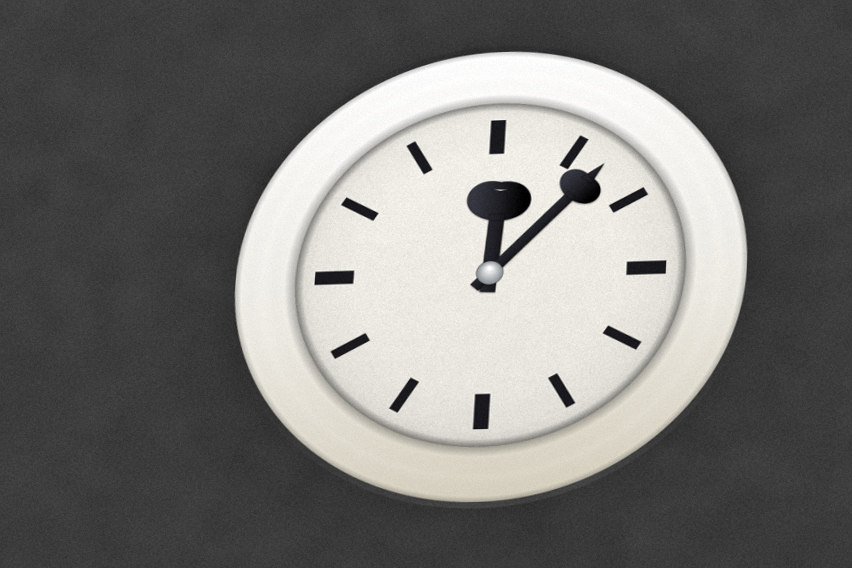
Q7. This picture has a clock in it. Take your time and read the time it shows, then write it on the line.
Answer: 12:07
